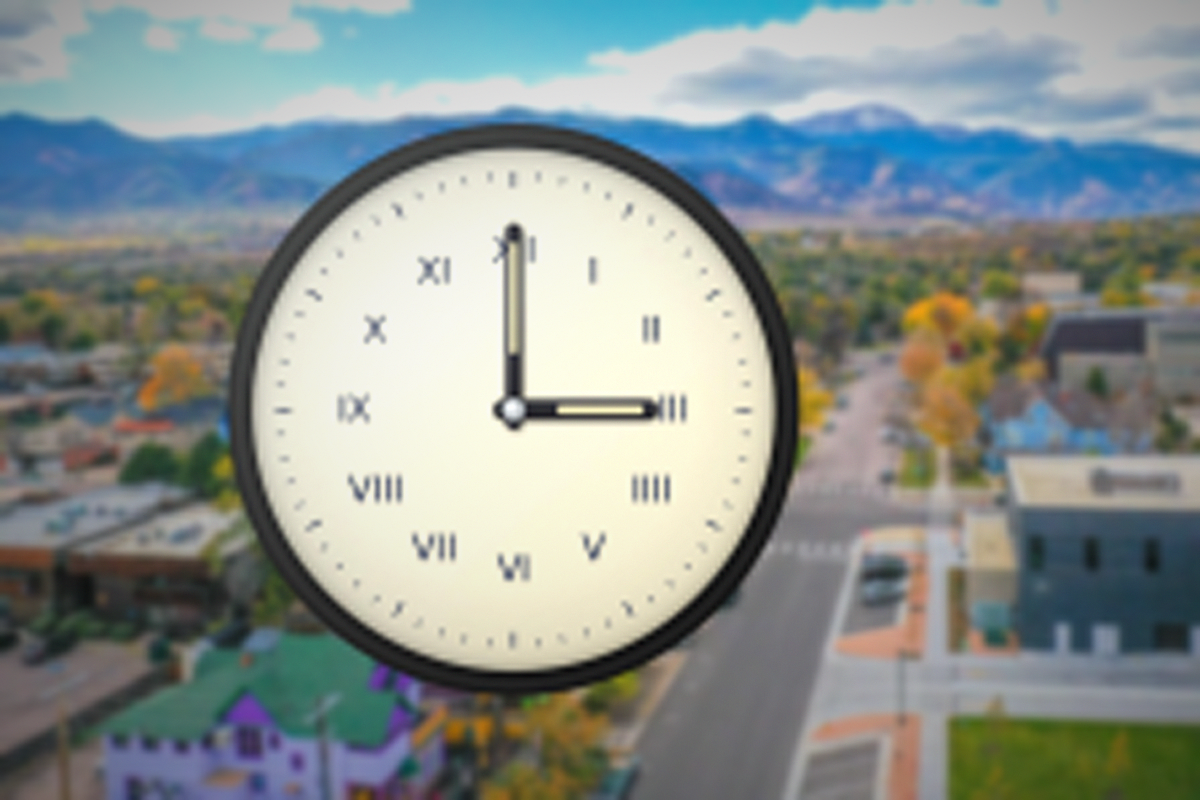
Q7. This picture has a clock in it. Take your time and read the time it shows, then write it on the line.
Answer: 3:00
